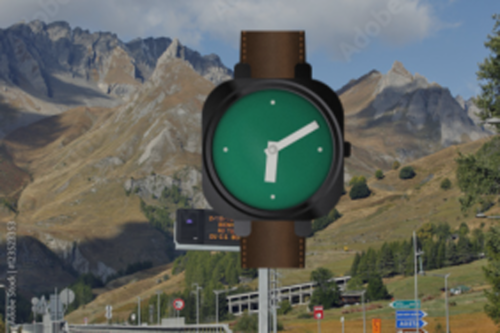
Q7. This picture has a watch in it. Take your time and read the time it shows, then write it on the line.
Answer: 6:10
